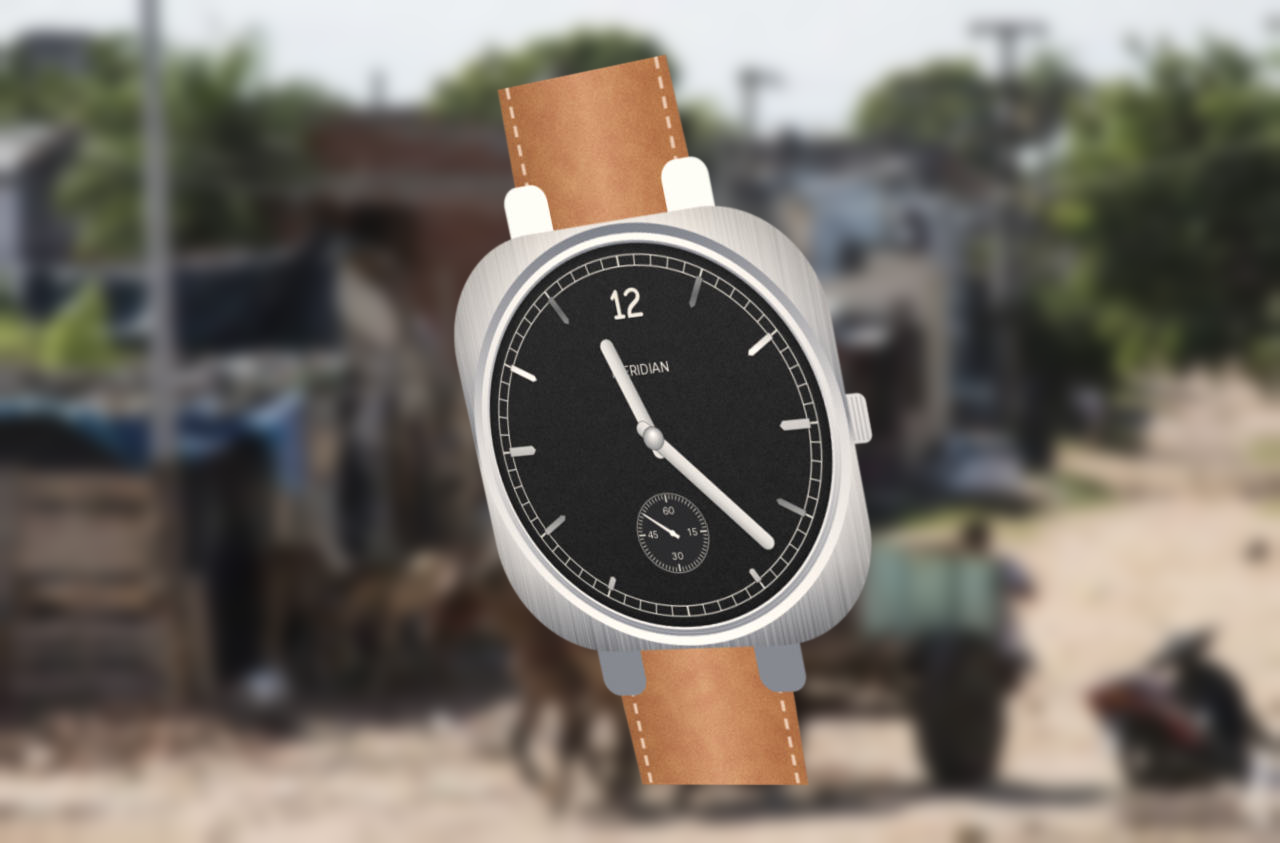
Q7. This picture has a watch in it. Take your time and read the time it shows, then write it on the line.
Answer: 11:22:51
